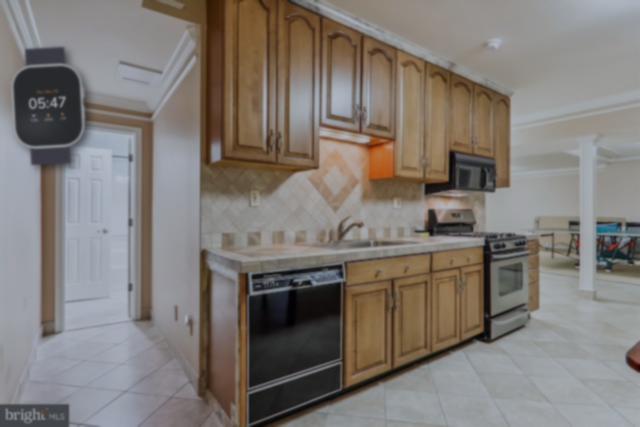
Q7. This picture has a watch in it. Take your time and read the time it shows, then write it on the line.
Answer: 5:47
